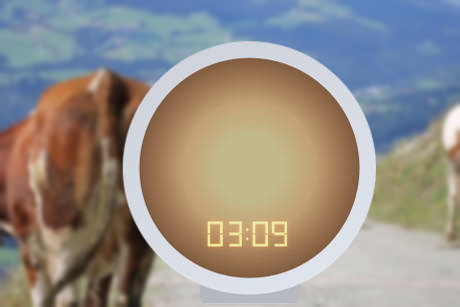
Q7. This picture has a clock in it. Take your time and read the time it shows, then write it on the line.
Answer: 3:09
